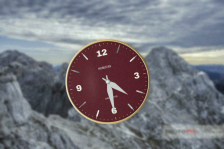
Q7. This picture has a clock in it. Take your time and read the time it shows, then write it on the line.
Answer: 4:30
